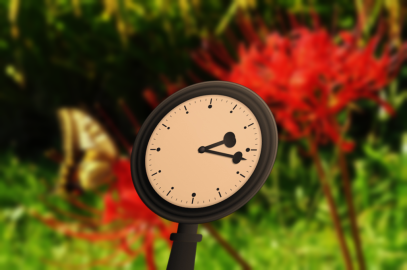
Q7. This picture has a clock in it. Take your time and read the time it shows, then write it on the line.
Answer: 2:17
